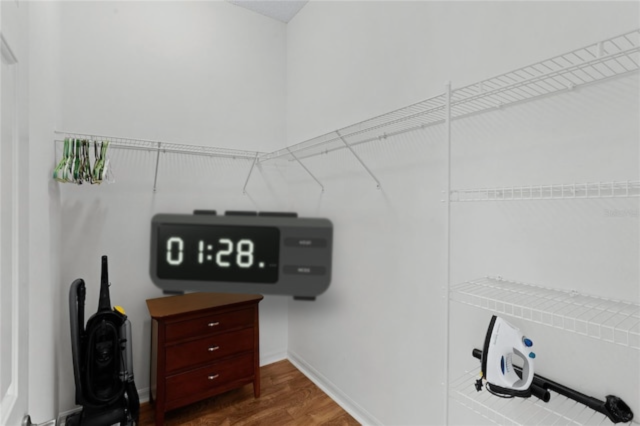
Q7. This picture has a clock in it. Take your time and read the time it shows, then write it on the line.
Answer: 1:28
